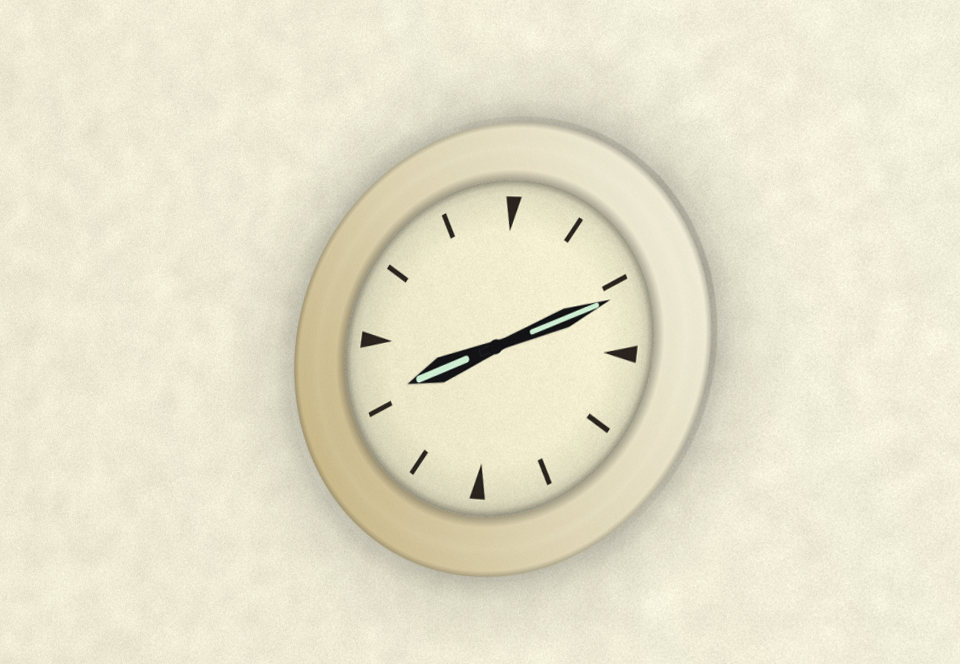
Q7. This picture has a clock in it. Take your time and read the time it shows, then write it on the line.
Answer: 8:11
